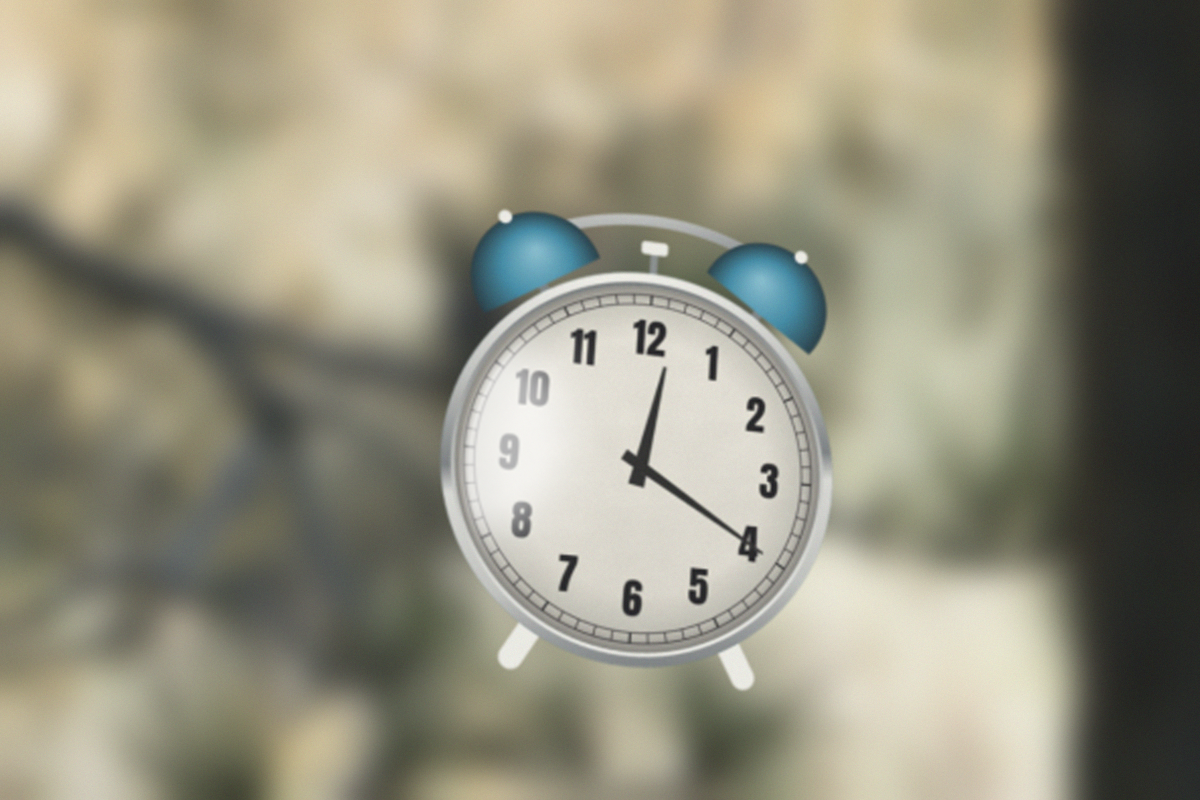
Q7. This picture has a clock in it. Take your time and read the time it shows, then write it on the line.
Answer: 12:20
